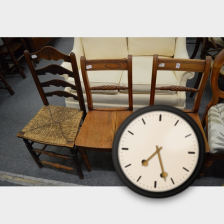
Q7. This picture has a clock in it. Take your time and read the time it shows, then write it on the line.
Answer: 7:27
